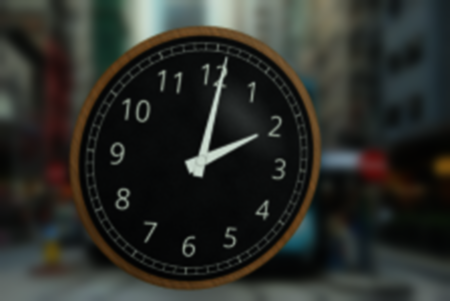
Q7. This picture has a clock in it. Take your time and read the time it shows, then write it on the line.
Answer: 2:01
